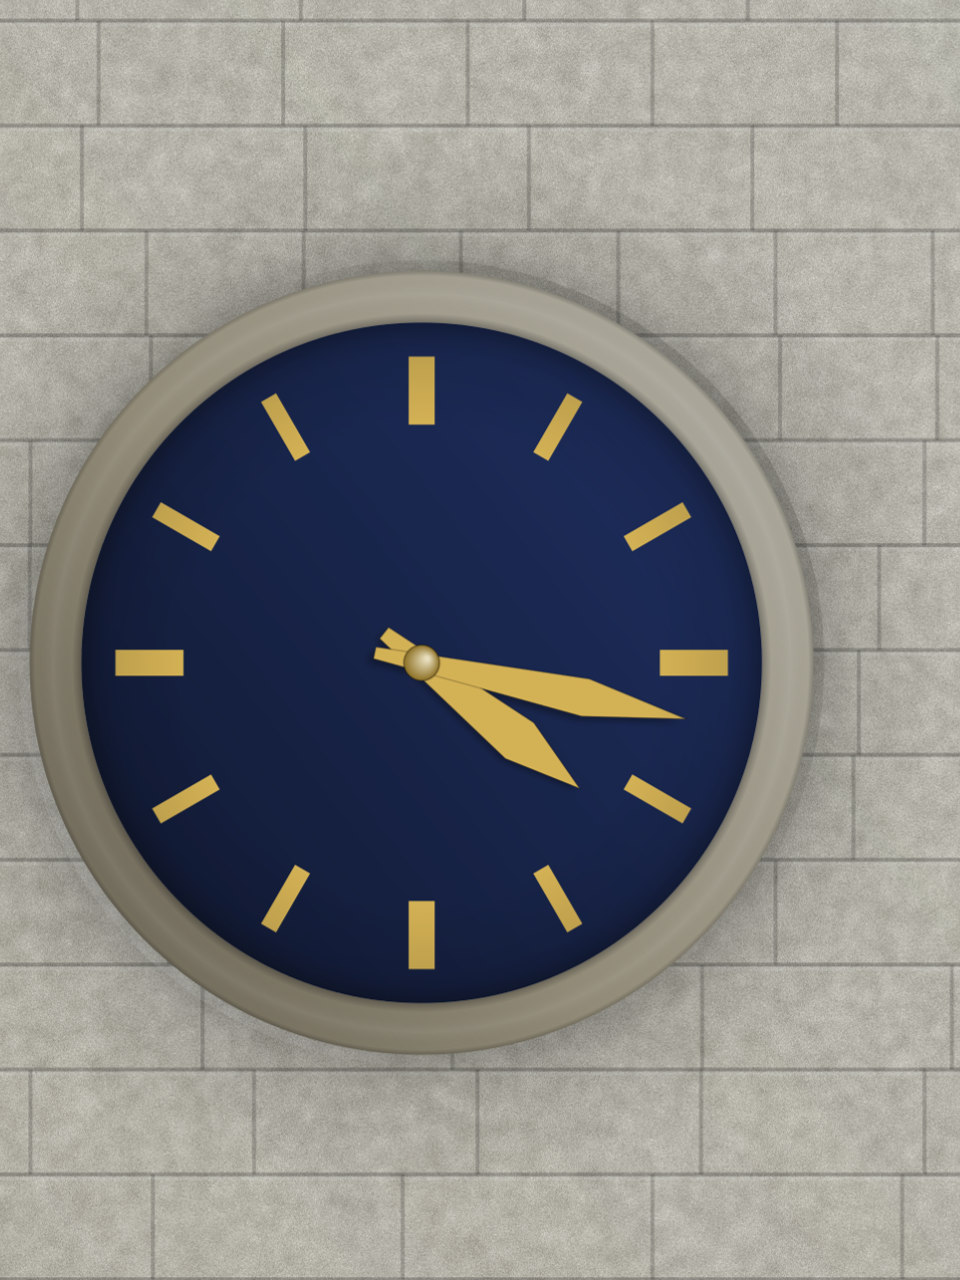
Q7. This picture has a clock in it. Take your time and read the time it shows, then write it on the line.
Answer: 4:17
